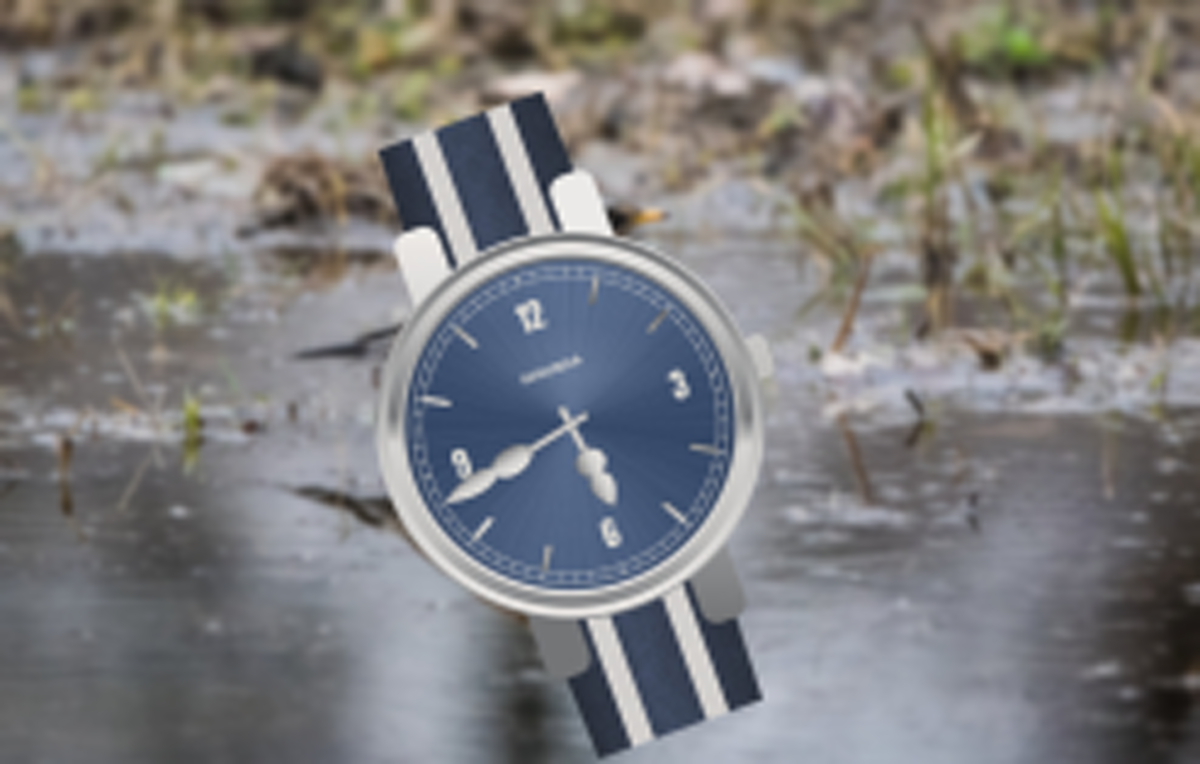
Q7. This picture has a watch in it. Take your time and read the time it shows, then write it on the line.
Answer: 5:43
